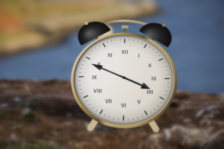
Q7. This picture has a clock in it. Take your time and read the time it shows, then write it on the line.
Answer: 3:49
